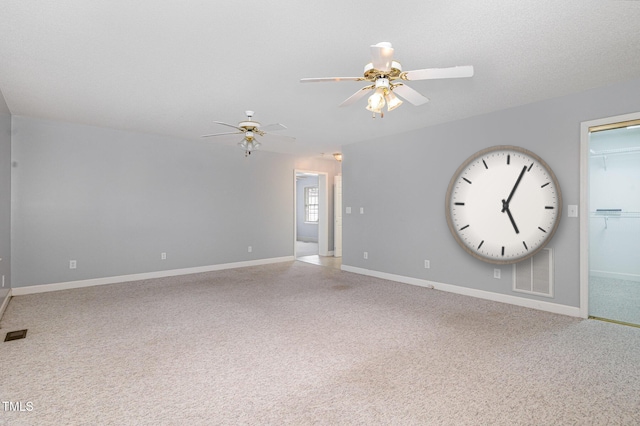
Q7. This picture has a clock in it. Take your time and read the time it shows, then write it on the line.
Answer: 5:04
